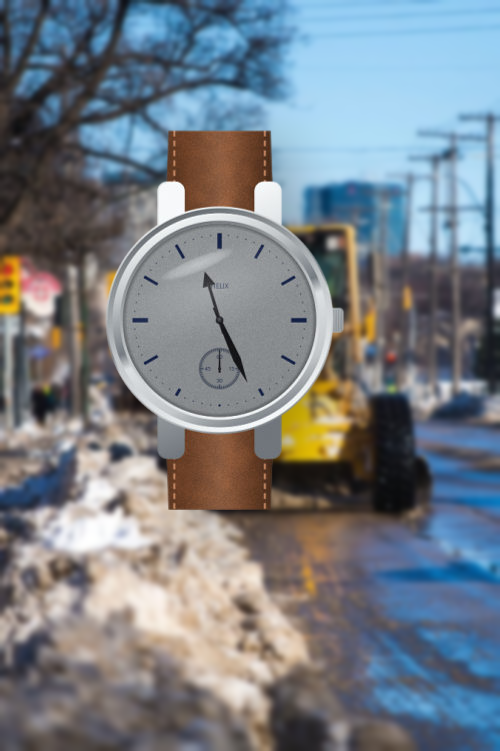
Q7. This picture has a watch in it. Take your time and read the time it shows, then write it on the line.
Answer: 11:26
